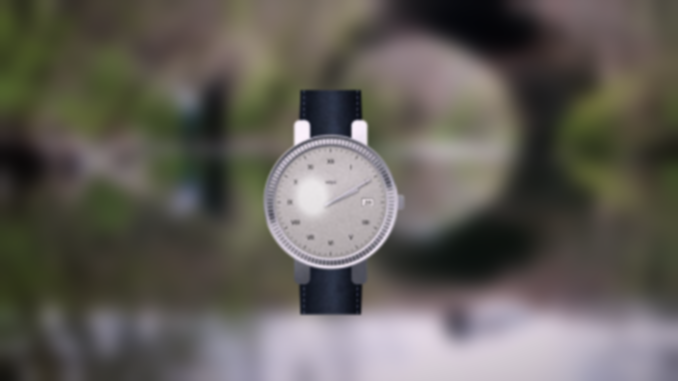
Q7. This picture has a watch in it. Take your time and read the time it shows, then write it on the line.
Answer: 2:10
